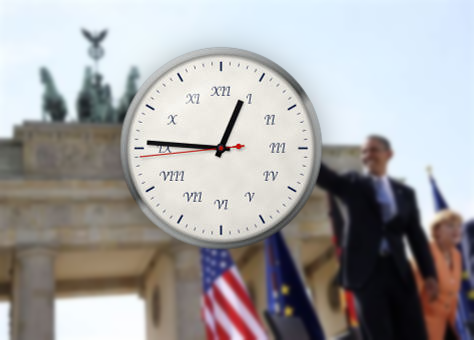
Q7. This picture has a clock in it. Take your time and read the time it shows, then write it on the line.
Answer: 12:45:44
